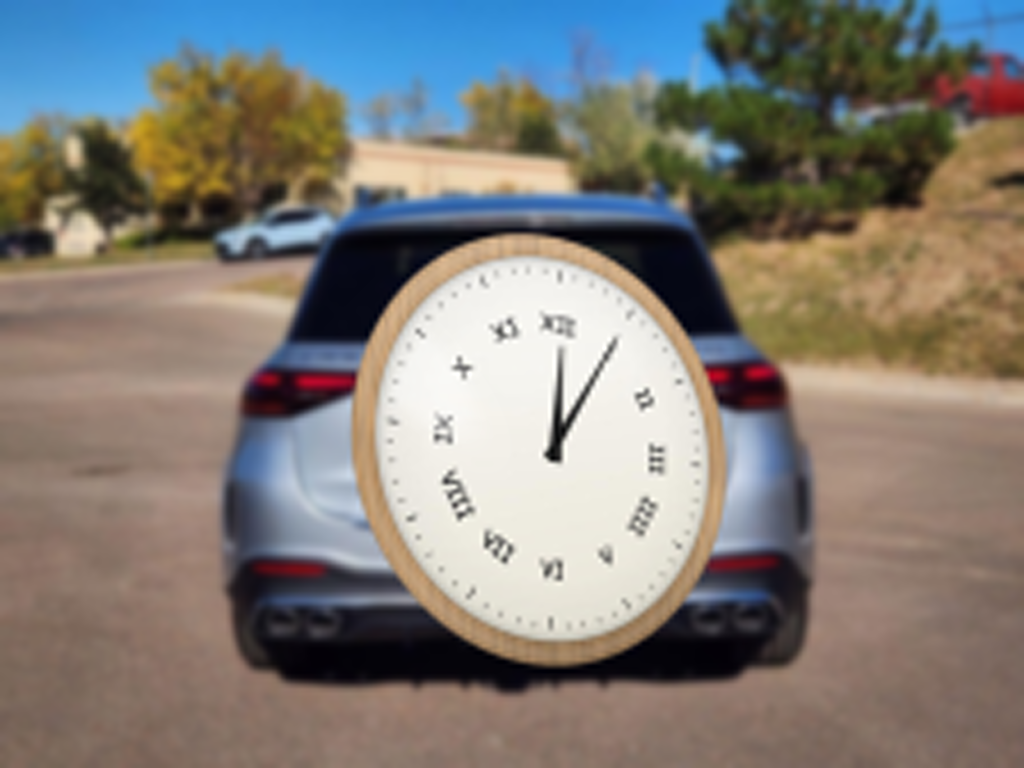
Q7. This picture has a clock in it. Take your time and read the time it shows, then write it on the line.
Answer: 12:05
